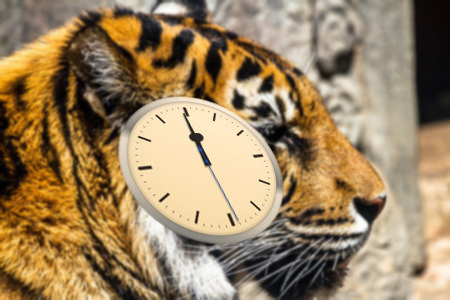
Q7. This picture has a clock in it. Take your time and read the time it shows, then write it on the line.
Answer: 11:59:29
